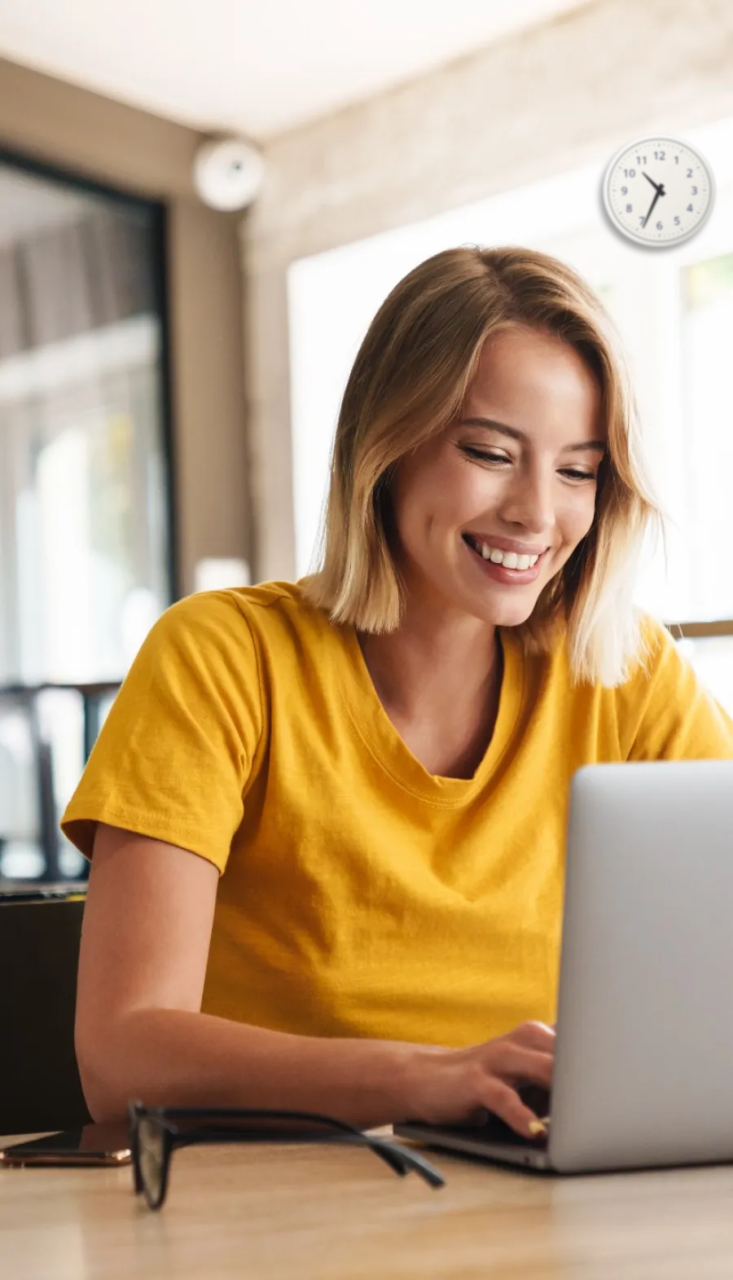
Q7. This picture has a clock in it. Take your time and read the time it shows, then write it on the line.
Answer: 10:34
